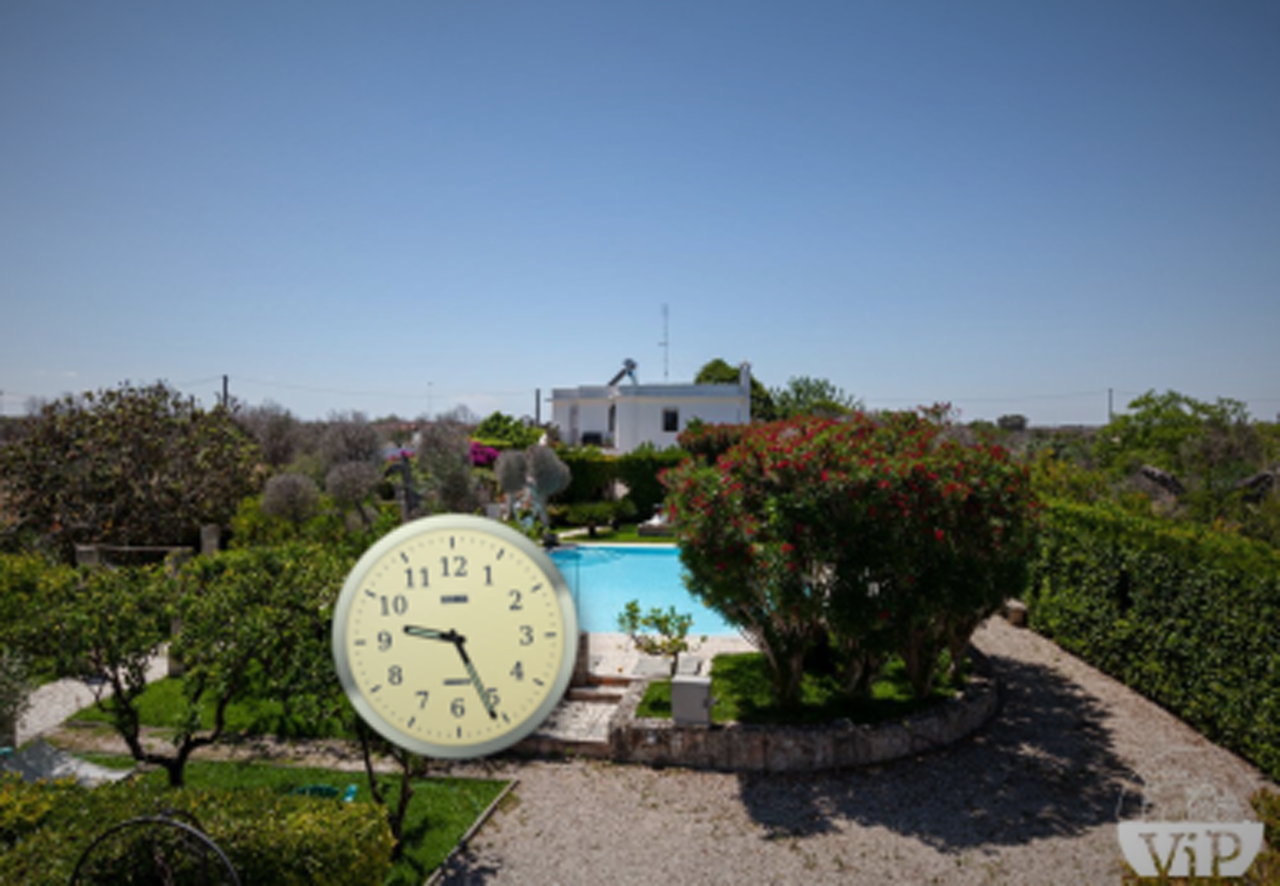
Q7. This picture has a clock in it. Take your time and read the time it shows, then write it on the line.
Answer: 9:26
